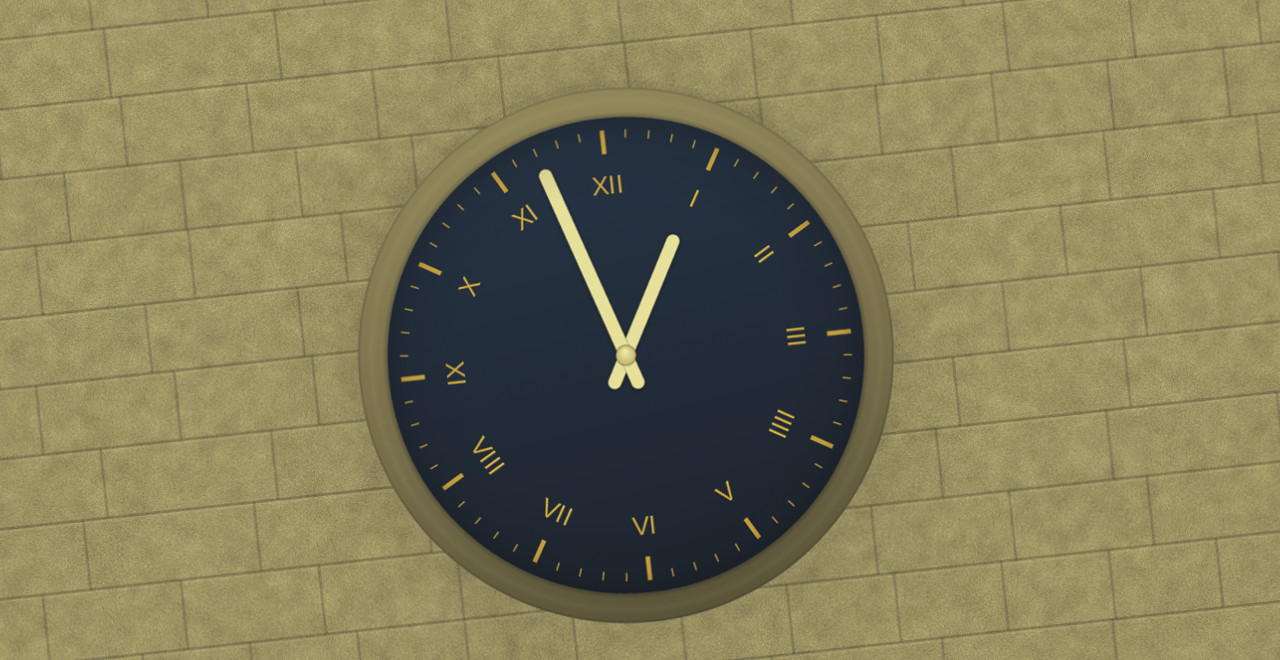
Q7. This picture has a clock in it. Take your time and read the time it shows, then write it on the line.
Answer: 12:57
